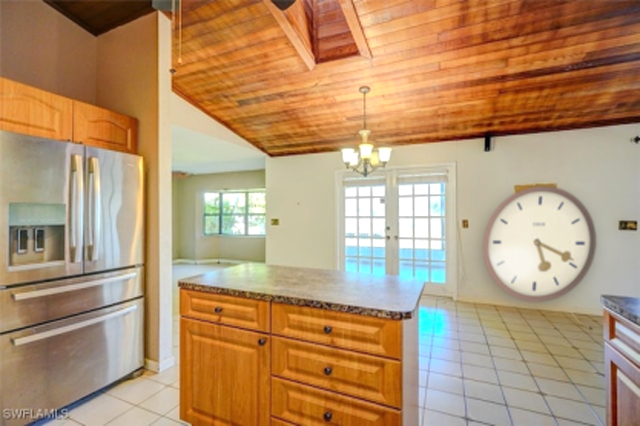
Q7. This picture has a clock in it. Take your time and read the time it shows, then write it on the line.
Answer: 5:19
